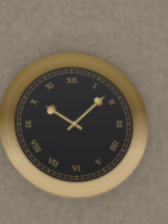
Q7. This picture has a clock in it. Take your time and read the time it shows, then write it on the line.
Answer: 10:08
